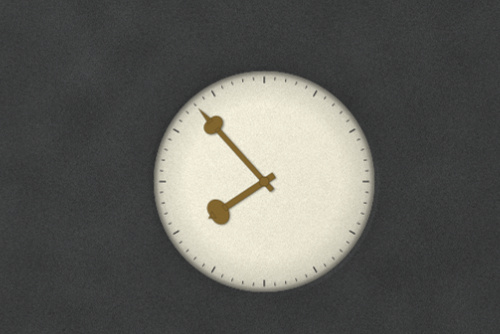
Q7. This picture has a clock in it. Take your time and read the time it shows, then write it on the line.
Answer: 7:53
